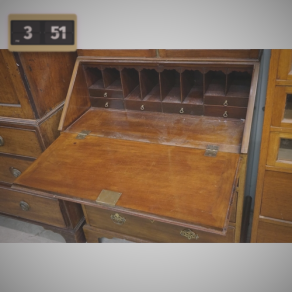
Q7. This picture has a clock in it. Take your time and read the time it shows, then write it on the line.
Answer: 3:51
